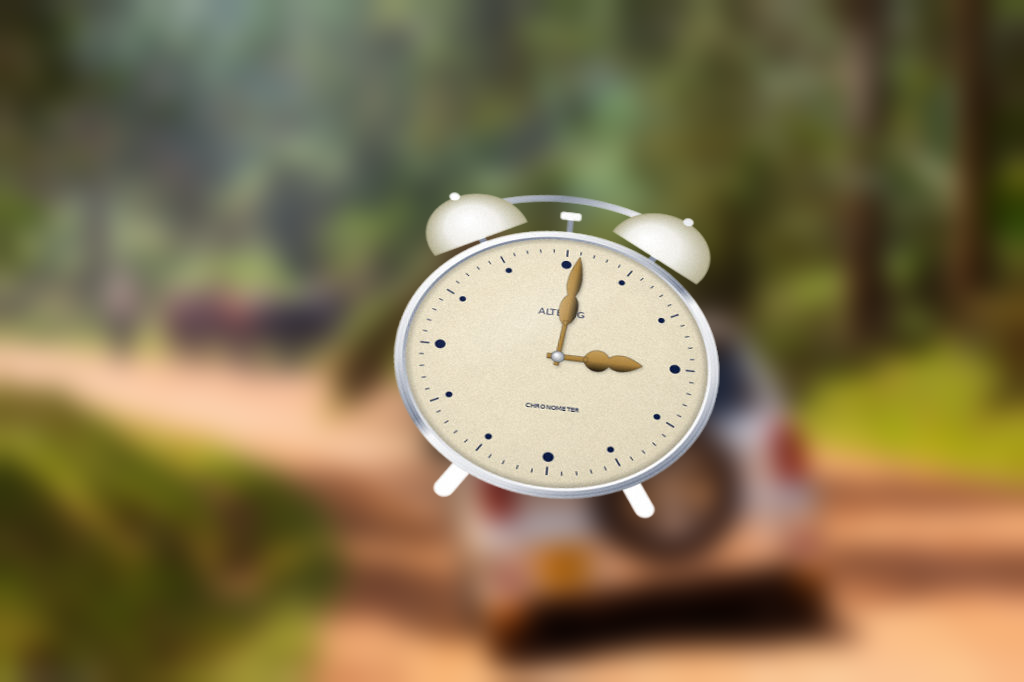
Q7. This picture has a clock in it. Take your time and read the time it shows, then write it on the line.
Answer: 3:01
